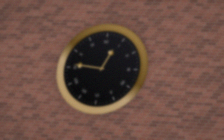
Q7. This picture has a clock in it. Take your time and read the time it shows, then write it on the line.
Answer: 12:46
